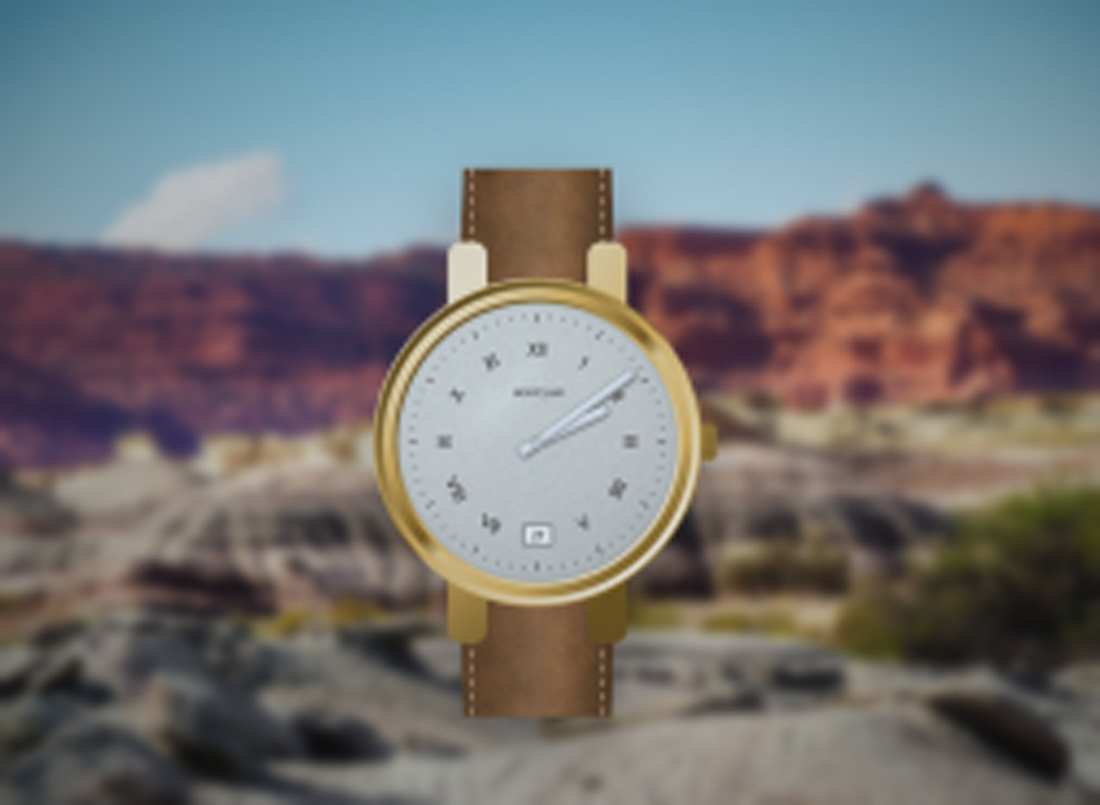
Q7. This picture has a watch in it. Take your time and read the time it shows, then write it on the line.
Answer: 2:09
